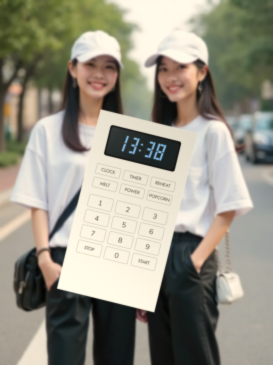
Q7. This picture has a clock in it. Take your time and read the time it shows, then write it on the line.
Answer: 13:38
